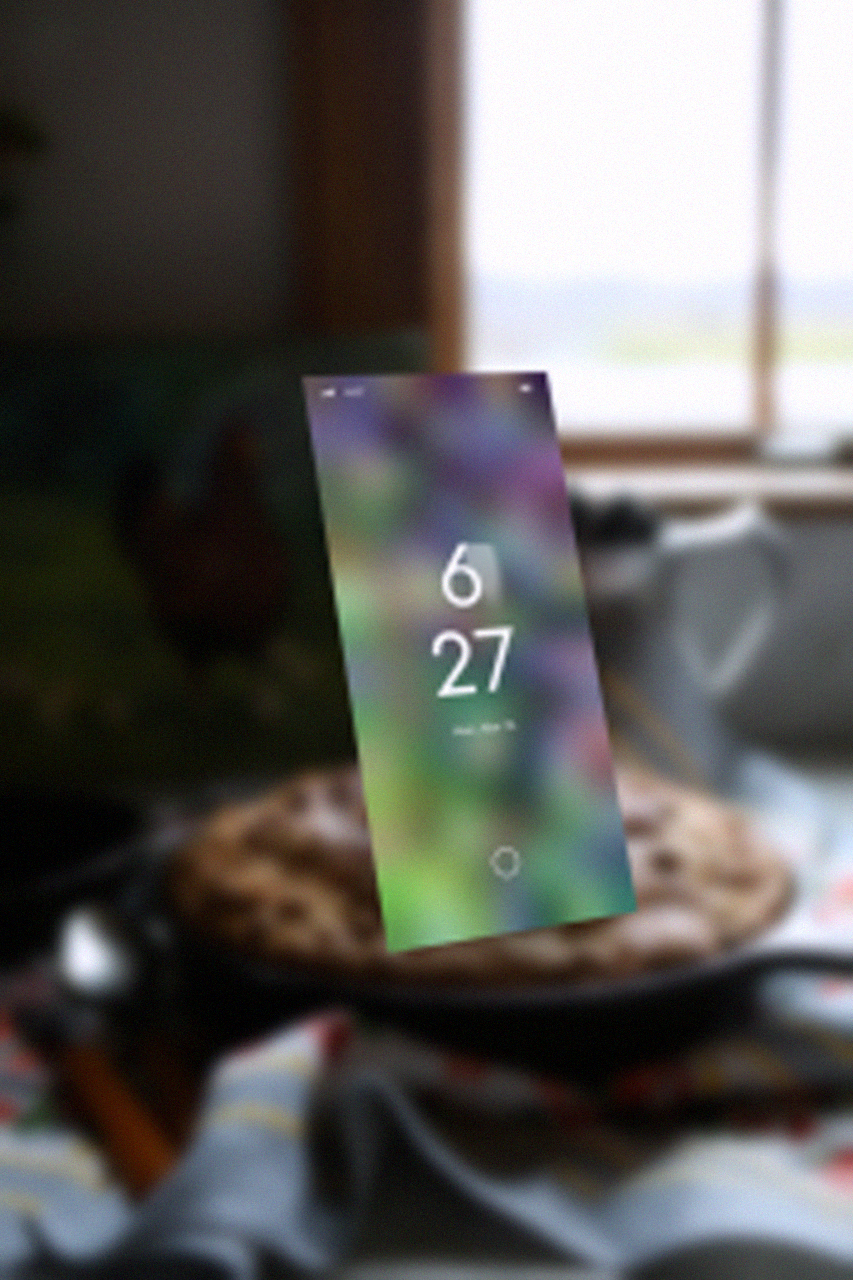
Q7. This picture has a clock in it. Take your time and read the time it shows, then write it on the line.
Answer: 6:27
